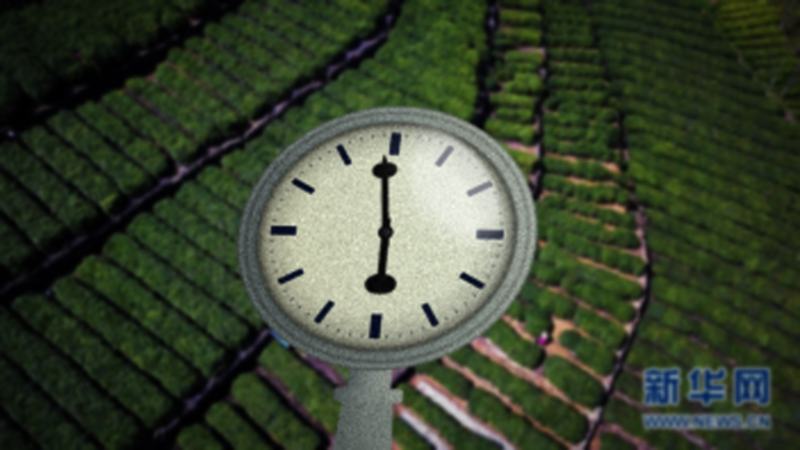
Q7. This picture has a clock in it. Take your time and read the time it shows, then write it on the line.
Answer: 5:59
